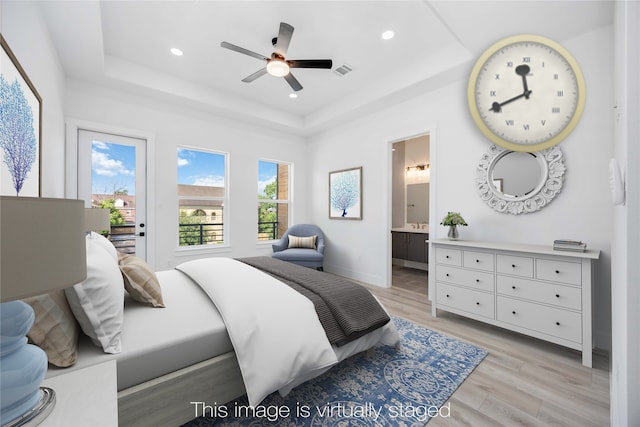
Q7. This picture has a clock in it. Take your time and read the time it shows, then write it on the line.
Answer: 11:41
